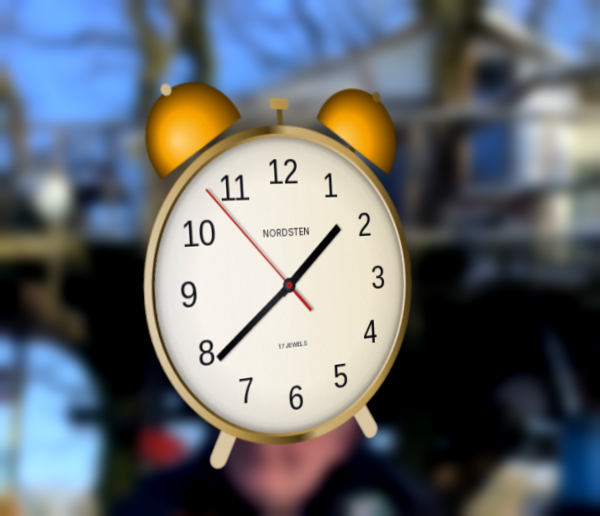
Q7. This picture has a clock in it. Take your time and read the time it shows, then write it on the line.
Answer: 1:38:53
